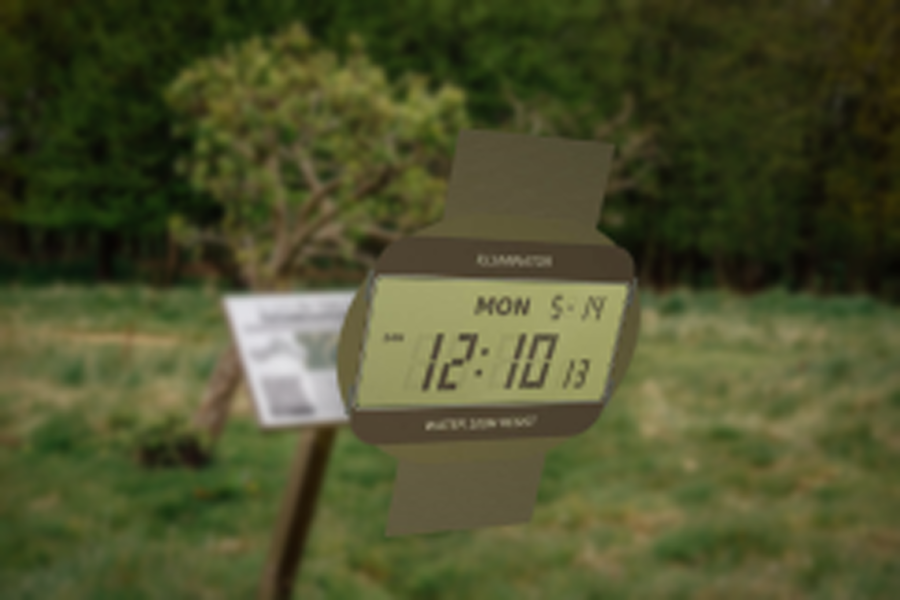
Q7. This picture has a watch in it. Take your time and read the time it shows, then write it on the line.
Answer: 12:10:13
